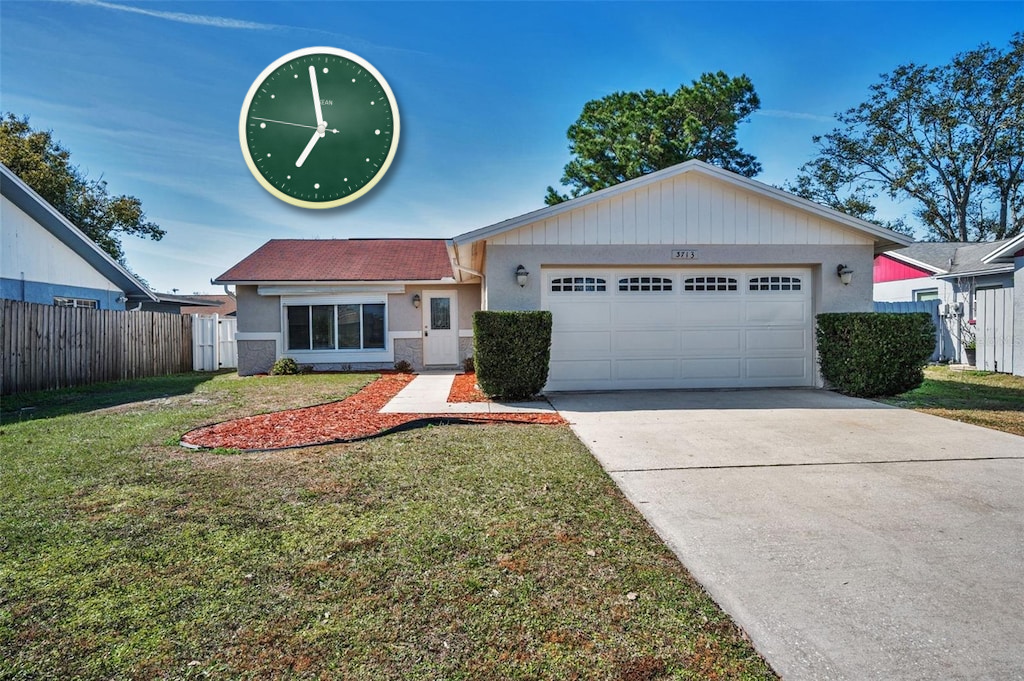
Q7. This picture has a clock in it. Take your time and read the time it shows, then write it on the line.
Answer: 6:57:46
